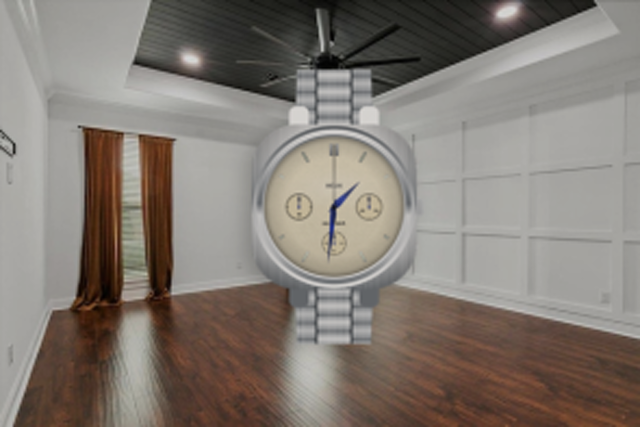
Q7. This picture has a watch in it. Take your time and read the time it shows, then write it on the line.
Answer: 1:31
